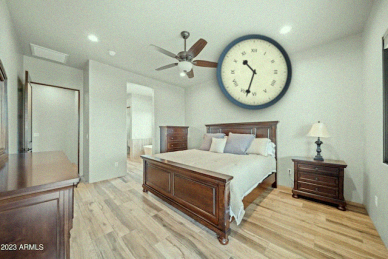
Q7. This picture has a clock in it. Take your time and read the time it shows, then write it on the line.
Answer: 10:33
